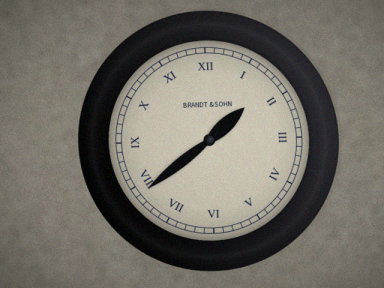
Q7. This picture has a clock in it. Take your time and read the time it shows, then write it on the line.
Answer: 1:39
